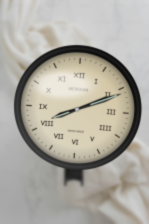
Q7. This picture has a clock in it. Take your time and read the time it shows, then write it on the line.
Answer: 8:11
